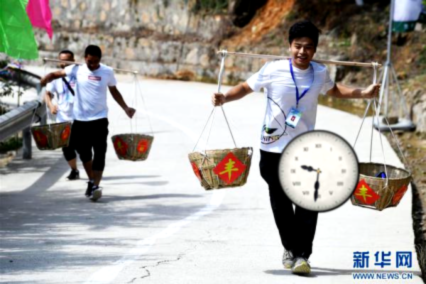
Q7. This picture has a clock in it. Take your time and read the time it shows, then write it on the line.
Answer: 9:31
